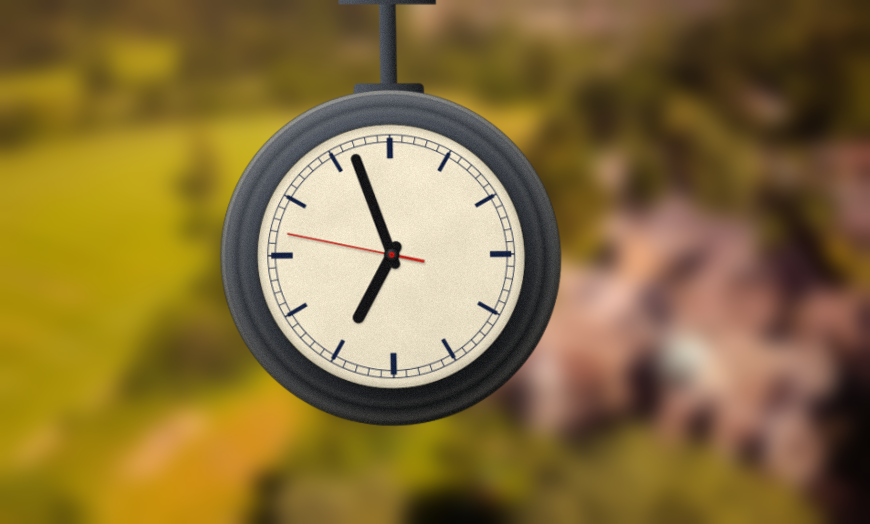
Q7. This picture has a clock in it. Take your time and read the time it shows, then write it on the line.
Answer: 6:56:47
